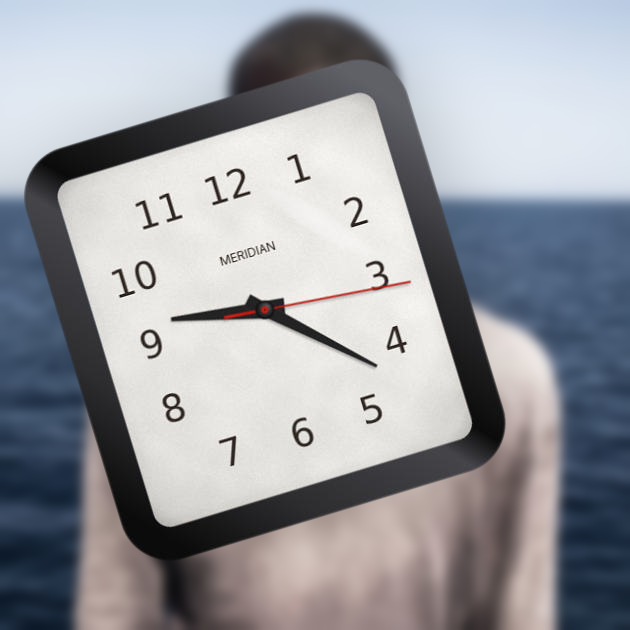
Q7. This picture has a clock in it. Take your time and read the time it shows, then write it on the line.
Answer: 9:22:16
